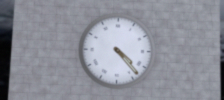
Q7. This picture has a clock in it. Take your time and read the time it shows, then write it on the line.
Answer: 4:23
